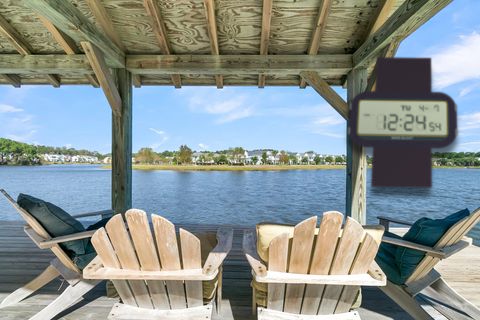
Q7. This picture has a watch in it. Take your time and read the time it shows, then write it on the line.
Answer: 12:24
